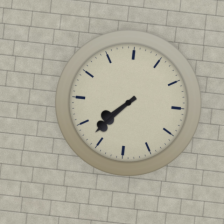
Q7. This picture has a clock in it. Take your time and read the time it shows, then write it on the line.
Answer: 7:37
